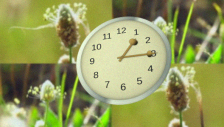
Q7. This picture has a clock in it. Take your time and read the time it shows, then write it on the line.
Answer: 1:15
